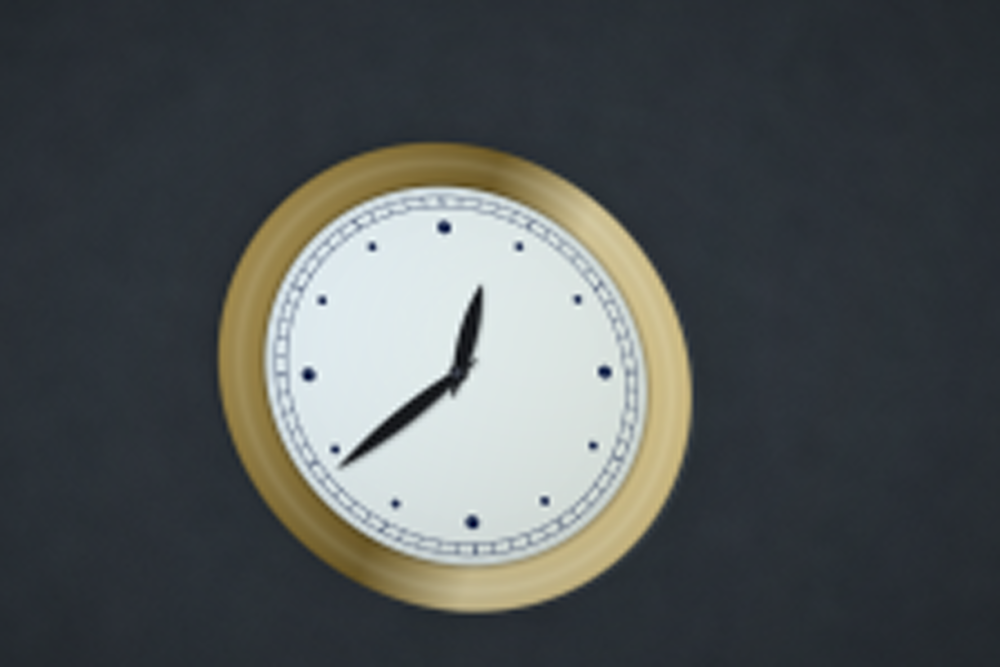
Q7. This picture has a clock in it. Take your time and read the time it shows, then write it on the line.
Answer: 12:39
